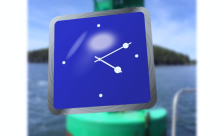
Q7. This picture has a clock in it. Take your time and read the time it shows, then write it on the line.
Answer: 4:11
